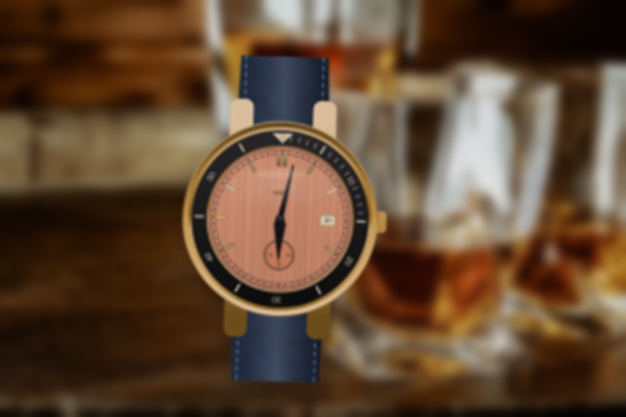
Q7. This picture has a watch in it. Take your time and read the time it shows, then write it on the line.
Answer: 6:02
